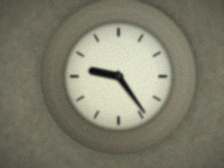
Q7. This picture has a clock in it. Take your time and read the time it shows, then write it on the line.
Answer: 9:24
